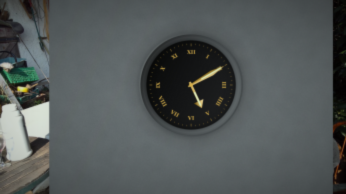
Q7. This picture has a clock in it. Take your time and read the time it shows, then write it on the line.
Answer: 5:10
